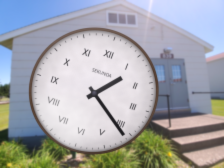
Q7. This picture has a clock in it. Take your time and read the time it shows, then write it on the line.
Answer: 1:21
